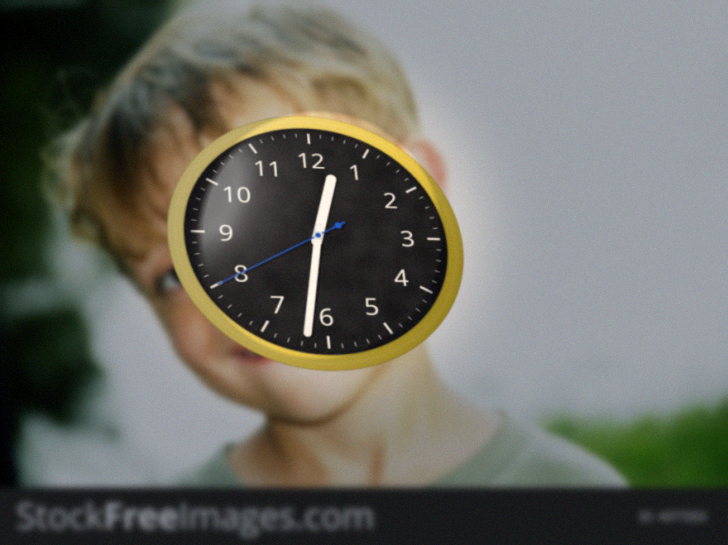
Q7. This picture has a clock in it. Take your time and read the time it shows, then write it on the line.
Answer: 12:31:40
